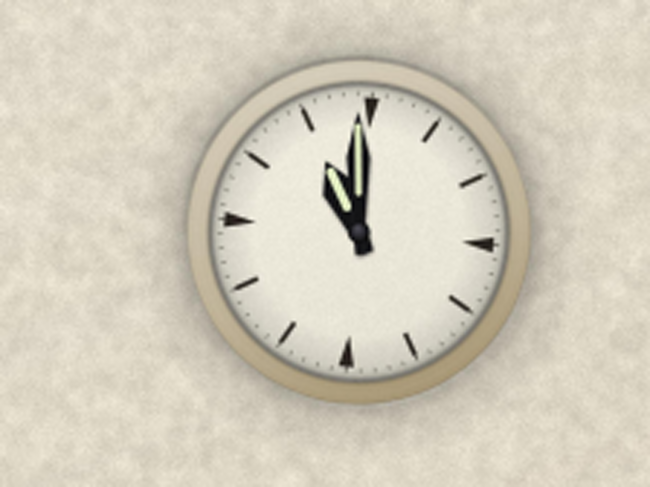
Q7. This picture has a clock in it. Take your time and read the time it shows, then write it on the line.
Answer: 10:59
